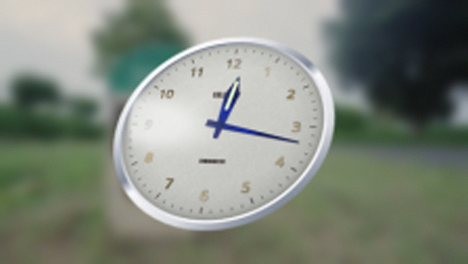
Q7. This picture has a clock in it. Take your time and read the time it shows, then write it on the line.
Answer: 12:17
